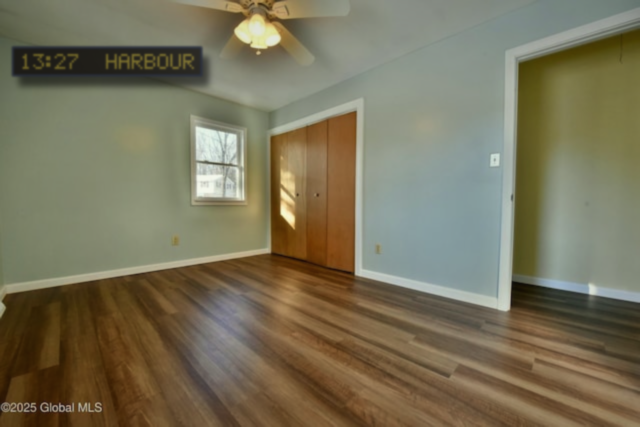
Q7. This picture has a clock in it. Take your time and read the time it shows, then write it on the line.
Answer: 13:27
